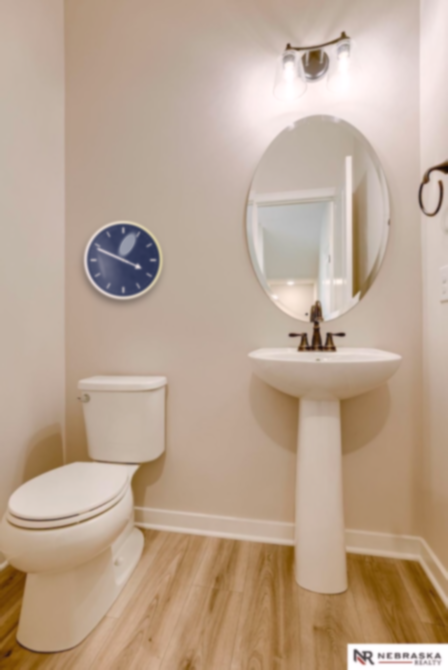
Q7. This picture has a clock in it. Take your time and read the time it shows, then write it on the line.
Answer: 3:49
